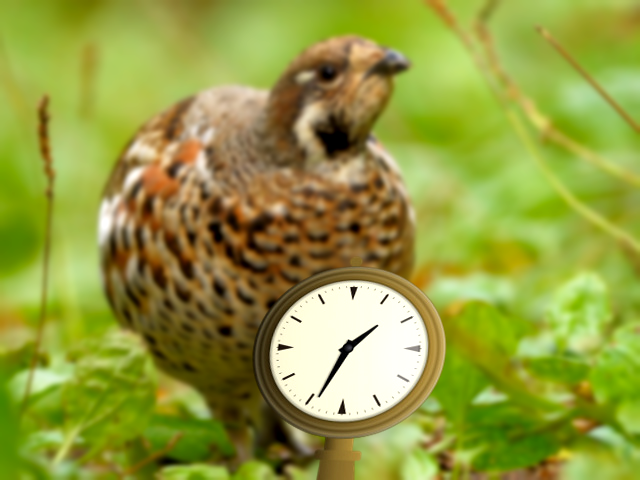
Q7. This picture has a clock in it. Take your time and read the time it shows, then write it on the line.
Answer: 1:34
